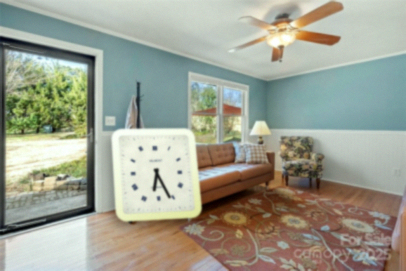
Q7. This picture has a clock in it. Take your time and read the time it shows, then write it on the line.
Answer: 6:26
